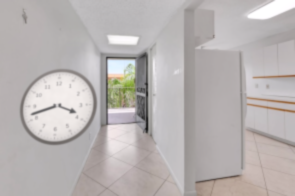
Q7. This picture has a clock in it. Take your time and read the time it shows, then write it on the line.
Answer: 3:42
